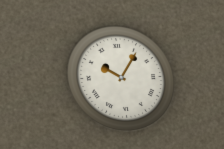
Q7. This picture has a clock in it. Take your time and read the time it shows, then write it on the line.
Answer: 10:06
